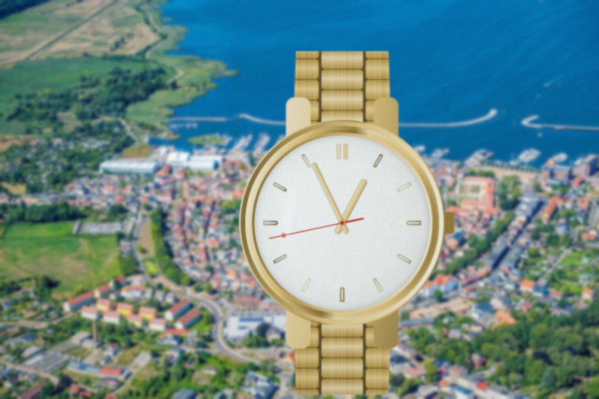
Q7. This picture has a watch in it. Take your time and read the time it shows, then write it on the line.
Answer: 12:55:43
